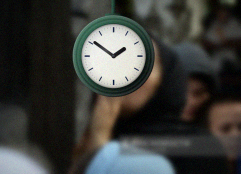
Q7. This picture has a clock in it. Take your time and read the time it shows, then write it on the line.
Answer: 1:51
